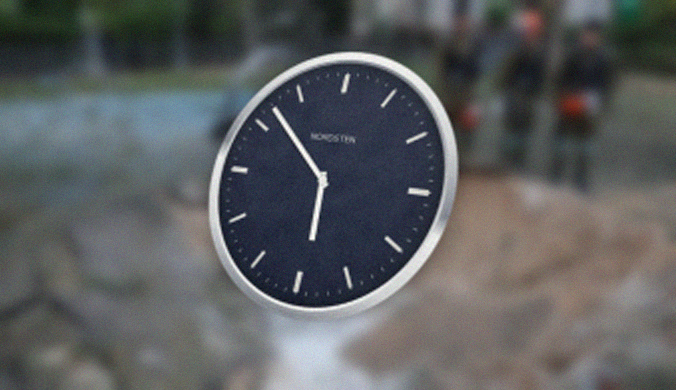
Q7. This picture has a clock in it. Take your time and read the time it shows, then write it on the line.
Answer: 5:52
